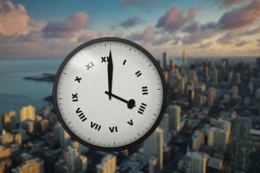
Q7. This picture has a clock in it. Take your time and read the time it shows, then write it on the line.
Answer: 4:01
